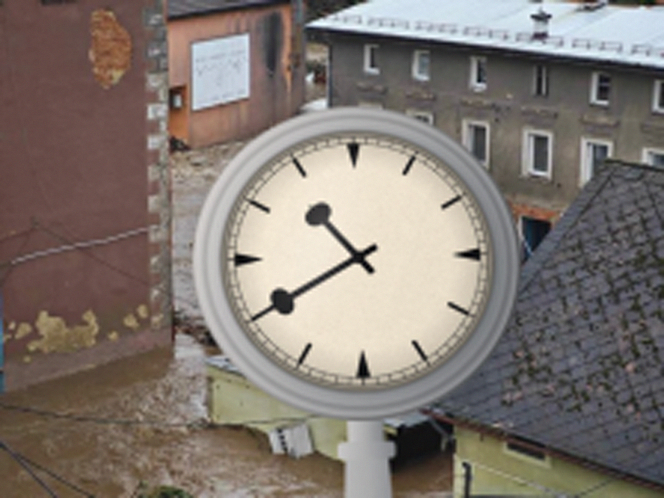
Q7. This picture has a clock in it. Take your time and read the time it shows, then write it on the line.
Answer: 10:40
